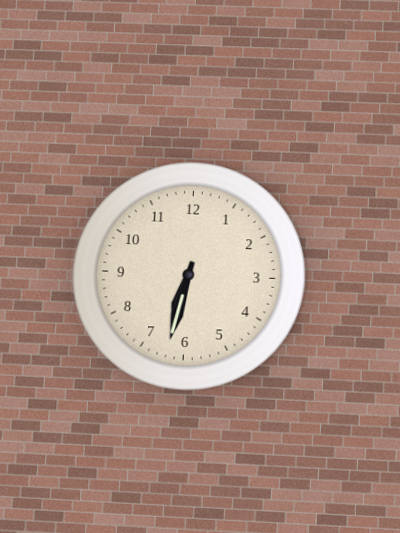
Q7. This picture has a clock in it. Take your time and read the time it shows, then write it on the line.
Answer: 6:32
